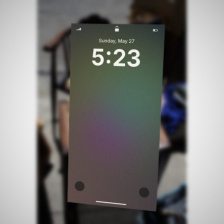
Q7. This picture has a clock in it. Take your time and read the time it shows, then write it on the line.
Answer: 5:23
